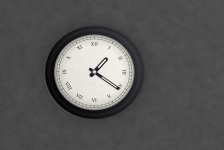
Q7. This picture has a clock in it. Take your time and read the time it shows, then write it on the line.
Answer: 1:21
